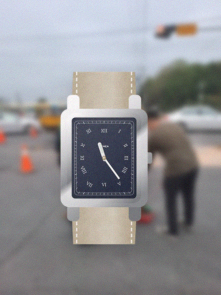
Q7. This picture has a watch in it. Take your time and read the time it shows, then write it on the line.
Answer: 11:24
